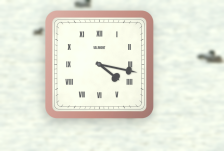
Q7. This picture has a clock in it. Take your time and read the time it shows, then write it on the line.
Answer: 4:17
